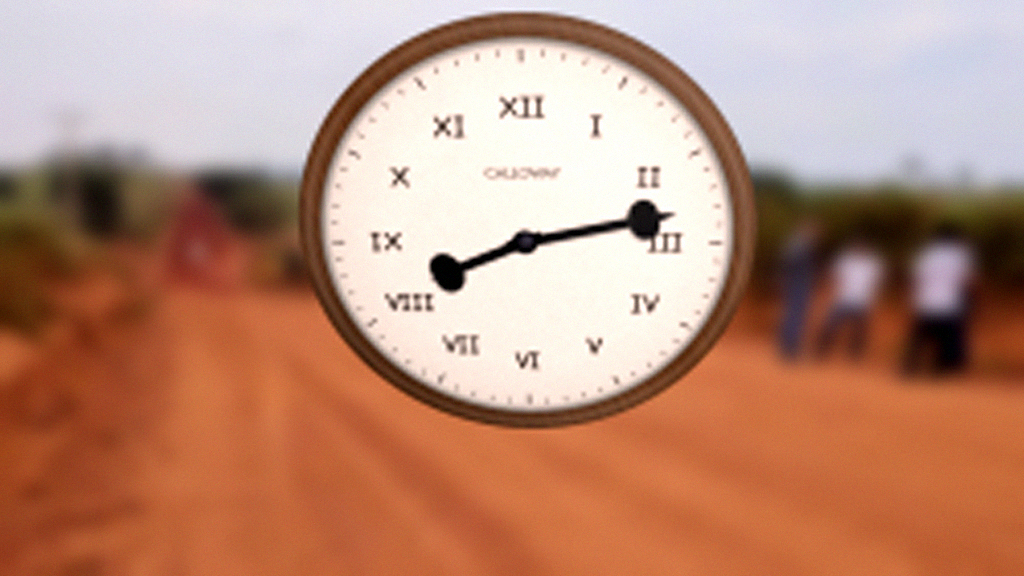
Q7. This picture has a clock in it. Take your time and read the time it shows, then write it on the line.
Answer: 8:13
